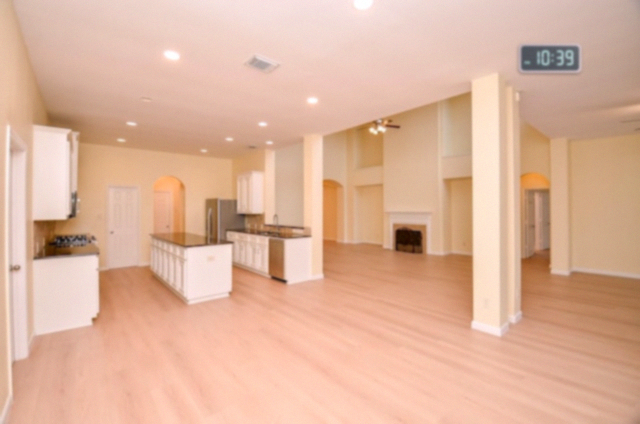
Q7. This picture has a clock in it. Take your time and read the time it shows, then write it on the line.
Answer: 10:39
